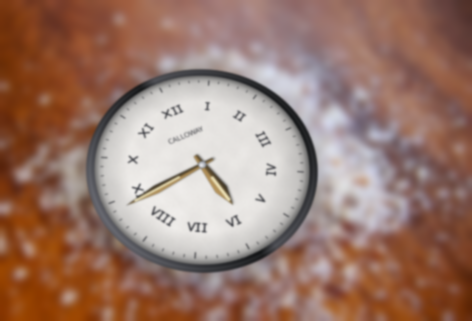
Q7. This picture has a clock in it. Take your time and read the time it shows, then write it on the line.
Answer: 5:44
